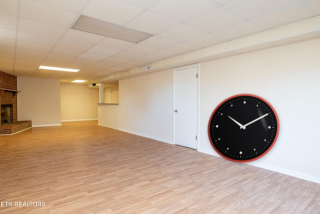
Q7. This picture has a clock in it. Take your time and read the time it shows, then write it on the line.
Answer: 10:10
